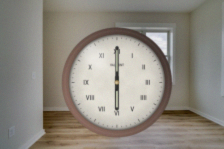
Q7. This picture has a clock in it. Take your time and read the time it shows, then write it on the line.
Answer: 6:00
